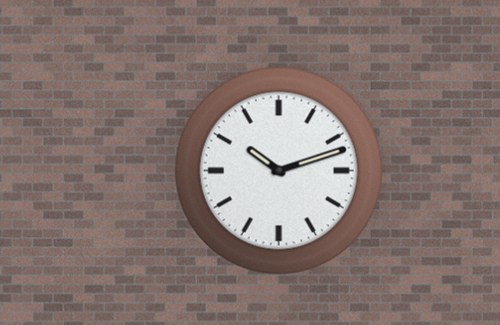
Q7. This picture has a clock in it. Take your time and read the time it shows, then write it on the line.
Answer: 10:12
